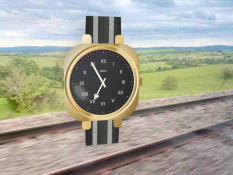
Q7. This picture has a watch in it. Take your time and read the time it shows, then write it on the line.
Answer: 6:55
